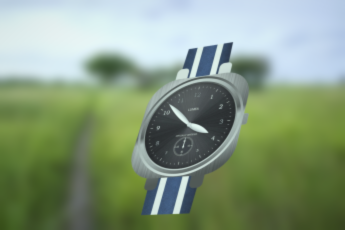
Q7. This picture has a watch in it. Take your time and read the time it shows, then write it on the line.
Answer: 3:52
